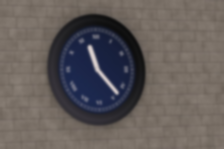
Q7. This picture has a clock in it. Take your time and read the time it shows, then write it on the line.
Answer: 11:23
